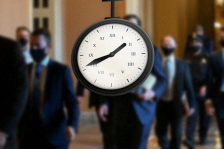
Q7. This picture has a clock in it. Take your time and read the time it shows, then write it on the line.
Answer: 1:41
